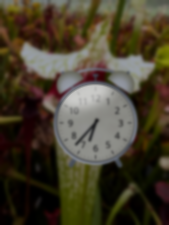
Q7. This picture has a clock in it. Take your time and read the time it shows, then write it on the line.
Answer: 6:37
